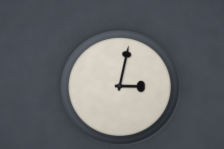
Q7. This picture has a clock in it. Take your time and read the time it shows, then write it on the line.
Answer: 3:02
